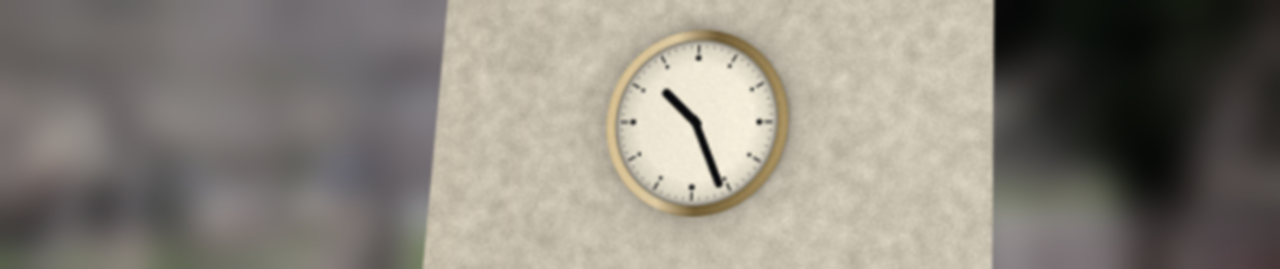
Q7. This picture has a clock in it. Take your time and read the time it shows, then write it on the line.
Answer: 10:26
